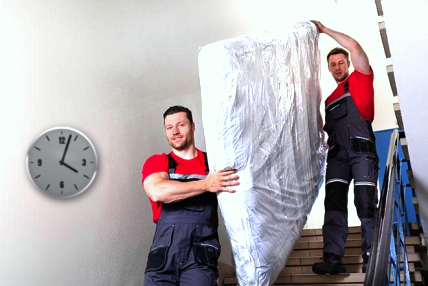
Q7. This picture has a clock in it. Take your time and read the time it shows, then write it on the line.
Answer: 4:03
